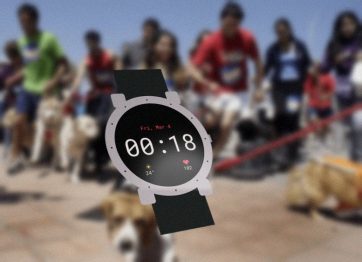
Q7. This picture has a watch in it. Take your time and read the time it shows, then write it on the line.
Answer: 0:18
